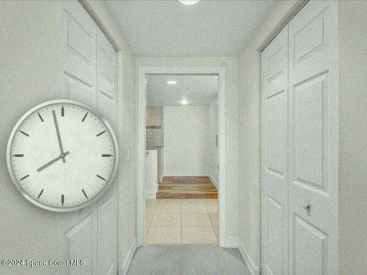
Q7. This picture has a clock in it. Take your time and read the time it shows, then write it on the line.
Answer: 7:58
